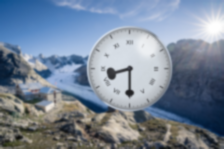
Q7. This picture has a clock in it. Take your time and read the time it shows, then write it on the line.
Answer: 8:30
